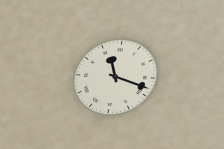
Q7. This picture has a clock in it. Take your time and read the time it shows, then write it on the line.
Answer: 11:18
